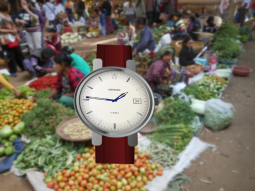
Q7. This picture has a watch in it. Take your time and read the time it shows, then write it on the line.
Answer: 1:46
